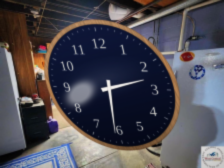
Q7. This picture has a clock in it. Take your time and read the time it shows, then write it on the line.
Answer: 2:31
